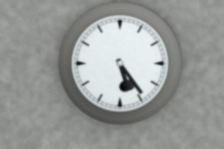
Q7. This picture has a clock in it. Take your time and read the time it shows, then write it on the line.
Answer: 5:24
